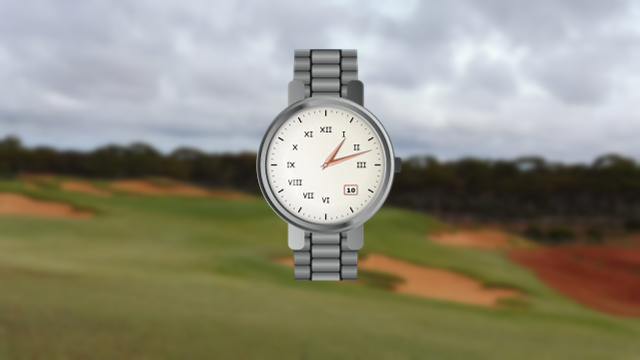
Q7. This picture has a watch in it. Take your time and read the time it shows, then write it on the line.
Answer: 1:12
